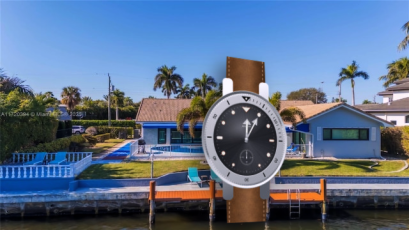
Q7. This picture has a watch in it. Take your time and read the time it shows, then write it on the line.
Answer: 12:05
